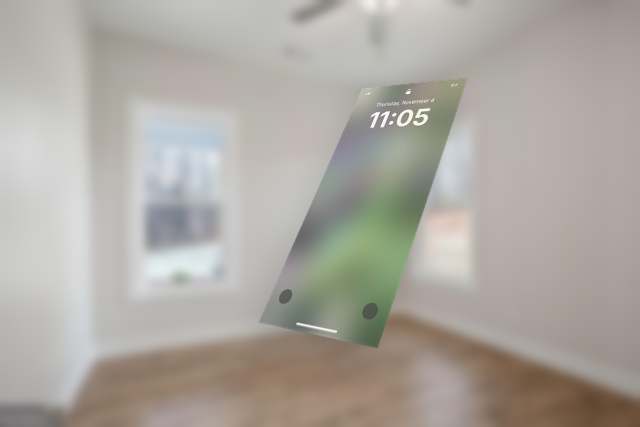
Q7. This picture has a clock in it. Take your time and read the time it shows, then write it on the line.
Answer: 11:05
